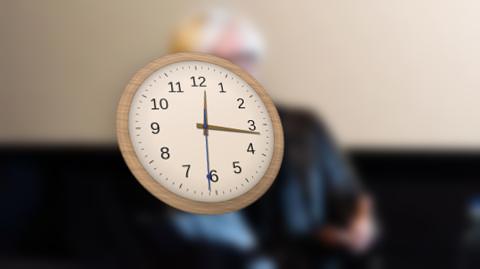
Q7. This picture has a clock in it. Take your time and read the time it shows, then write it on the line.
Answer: 12:16:31
